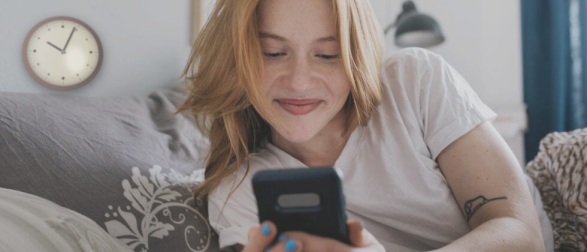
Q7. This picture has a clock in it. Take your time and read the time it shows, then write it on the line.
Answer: 10:04
